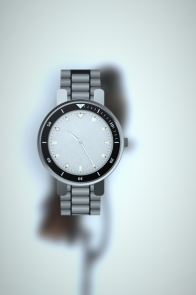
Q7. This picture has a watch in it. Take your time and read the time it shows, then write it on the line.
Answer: 10:25
